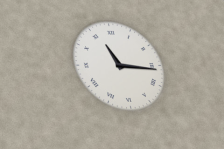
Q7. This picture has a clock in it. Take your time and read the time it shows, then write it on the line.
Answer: 11:16
